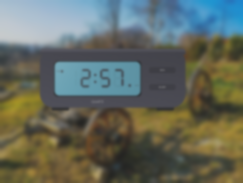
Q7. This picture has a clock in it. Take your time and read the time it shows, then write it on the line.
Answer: 2:57
